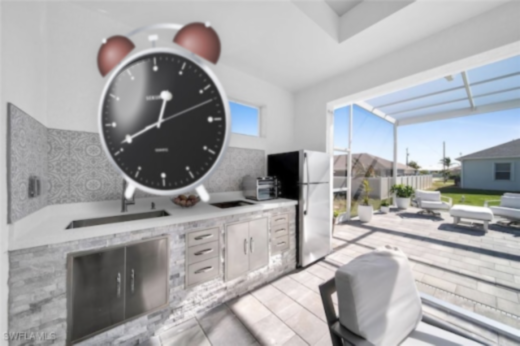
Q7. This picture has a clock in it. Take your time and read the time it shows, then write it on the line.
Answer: 12:41:12
